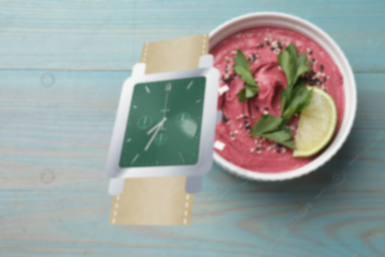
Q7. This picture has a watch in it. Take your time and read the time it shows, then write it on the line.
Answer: 7:34
